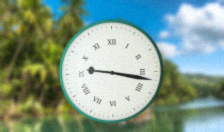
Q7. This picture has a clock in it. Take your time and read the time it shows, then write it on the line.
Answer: 9:17
